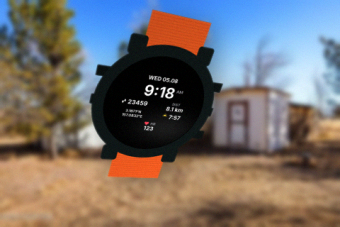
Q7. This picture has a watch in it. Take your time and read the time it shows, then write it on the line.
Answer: 9:18
